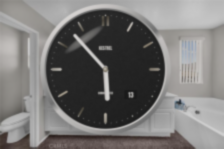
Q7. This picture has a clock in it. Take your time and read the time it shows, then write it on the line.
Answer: 5:53
